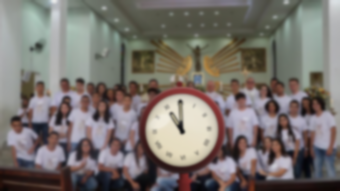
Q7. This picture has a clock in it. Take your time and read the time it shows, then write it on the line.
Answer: 11:00
